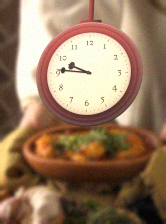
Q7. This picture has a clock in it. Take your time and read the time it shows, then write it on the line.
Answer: 9:46
